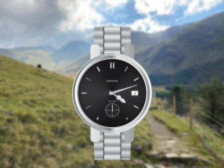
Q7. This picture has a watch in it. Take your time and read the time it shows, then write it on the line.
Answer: 4:12
